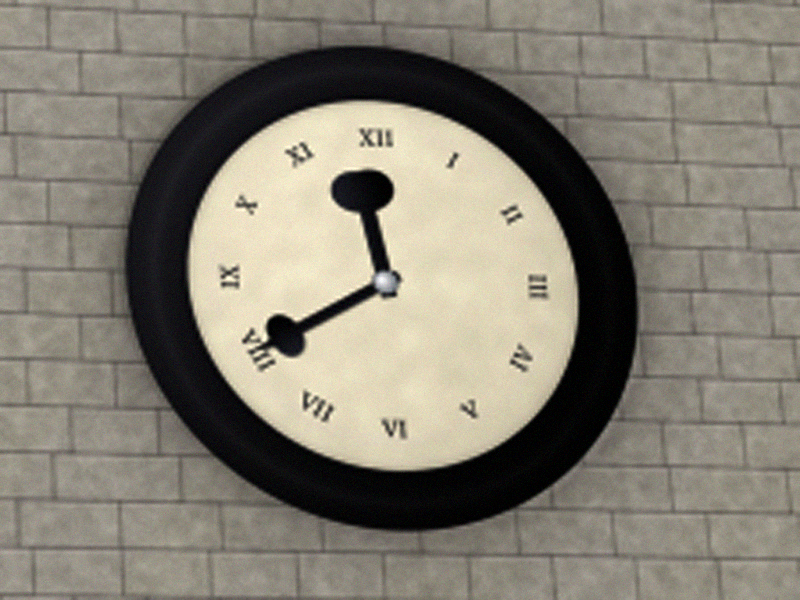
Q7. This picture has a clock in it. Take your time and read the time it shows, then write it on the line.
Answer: 11:40
